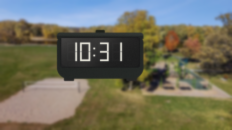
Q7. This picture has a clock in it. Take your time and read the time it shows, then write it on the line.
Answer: 10:31
